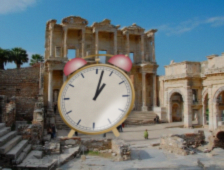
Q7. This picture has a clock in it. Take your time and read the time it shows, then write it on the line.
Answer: 1:02
